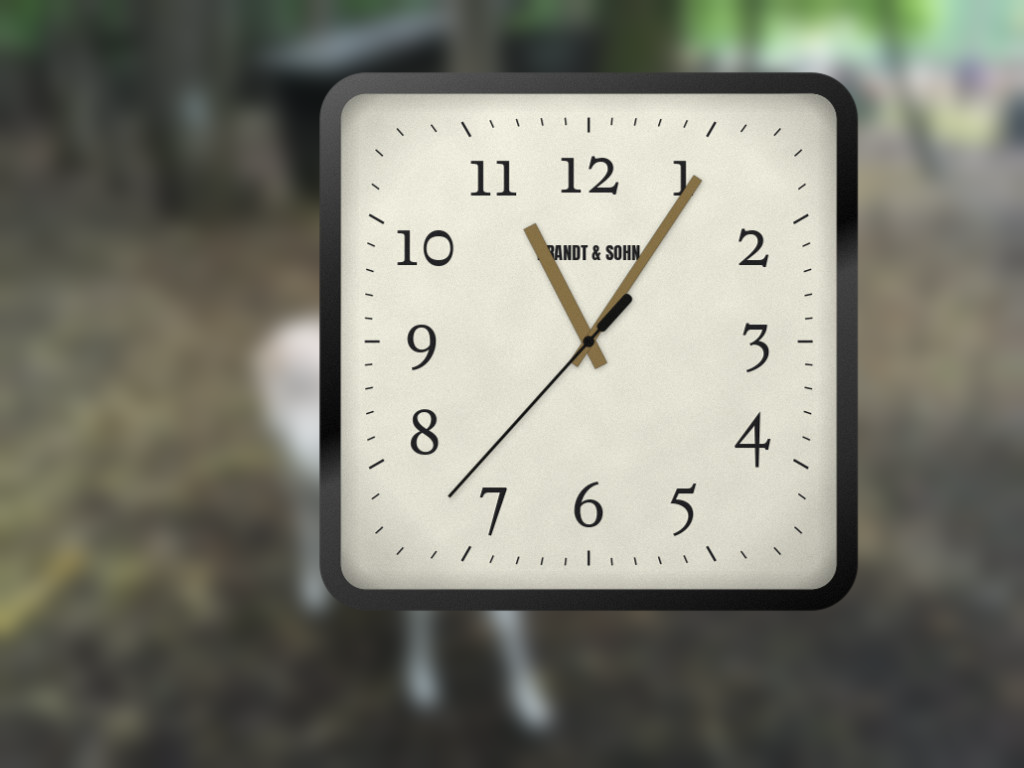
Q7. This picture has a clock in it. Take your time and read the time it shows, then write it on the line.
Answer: 11:05:37
